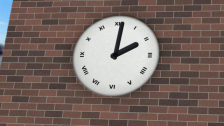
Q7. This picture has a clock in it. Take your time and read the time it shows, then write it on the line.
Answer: 2:01
